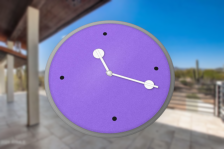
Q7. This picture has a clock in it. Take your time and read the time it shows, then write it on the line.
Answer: 11:19
